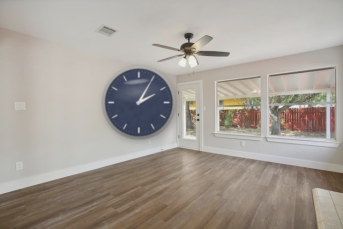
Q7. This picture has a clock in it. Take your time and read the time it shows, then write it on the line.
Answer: 2:05
